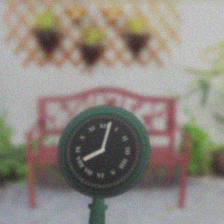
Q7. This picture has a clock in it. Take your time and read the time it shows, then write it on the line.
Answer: 8:02
